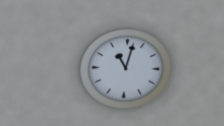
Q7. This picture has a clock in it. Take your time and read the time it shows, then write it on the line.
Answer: 11:02
